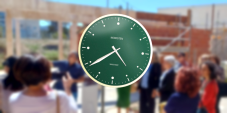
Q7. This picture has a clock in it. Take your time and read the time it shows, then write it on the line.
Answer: 4:39
